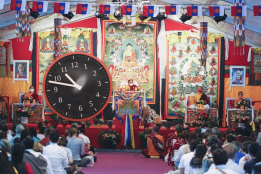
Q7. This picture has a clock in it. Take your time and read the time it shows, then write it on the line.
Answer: 10:48
